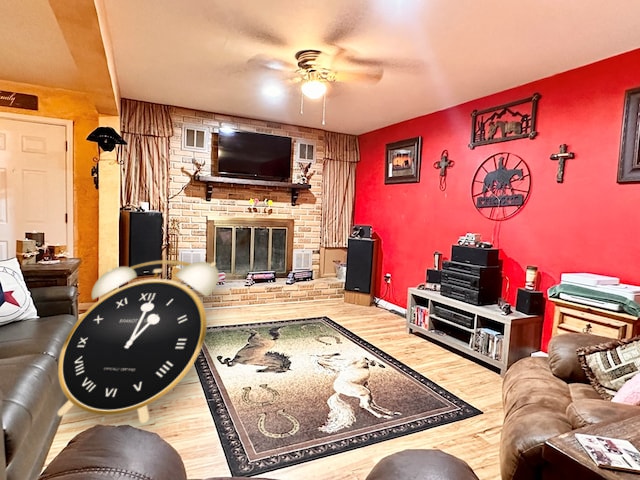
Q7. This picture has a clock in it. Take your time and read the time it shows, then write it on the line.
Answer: 1:01
